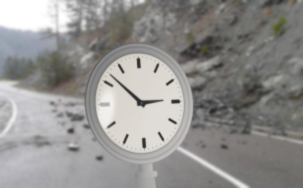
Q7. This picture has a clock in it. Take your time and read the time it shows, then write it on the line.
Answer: 2:52
